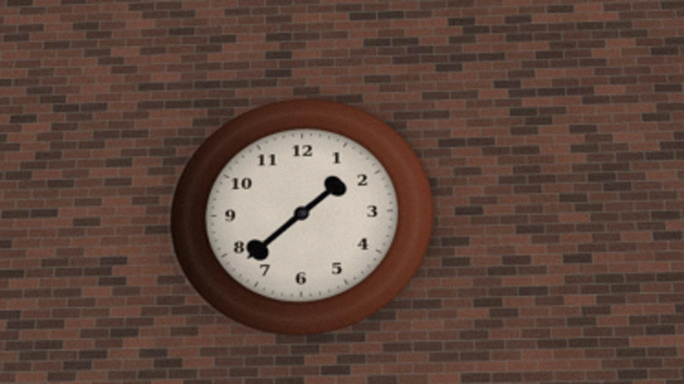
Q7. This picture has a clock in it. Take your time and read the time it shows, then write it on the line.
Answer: 1:38
